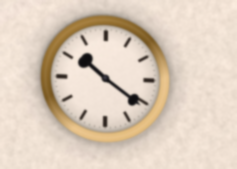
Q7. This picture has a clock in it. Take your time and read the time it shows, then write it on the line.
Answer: 10:21
